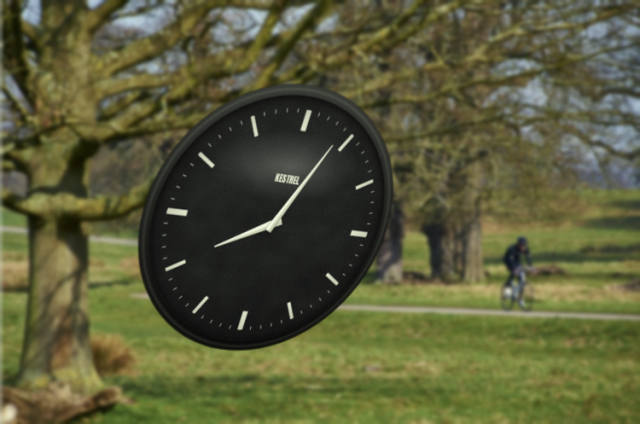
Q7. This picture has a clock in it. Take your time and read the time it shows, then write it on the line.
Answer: 8:04
